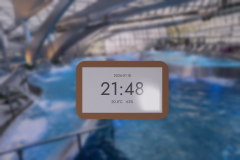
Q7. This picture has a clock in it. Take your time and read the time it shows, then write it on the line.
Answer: 21:48
